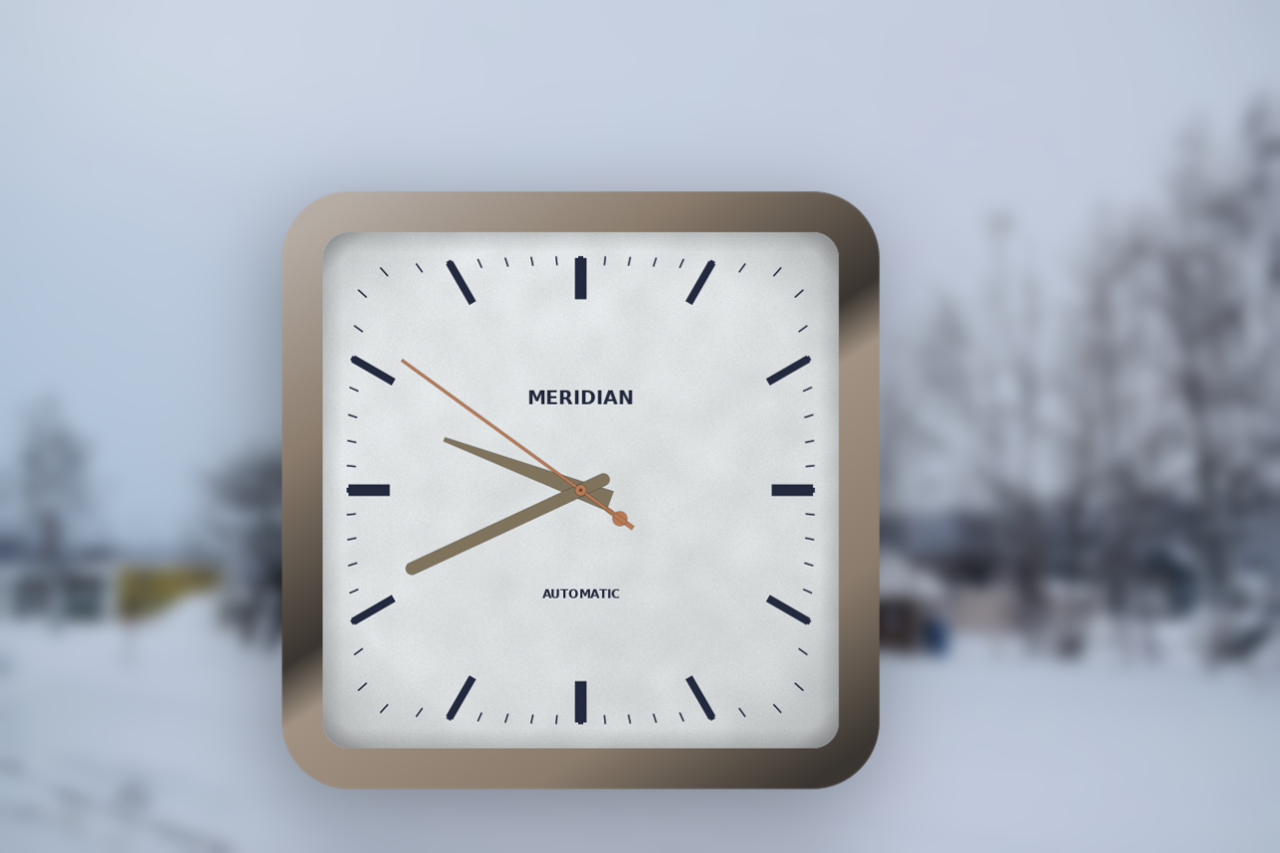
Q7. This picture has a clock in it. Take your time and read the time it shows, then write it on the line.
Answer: 9:40:51
